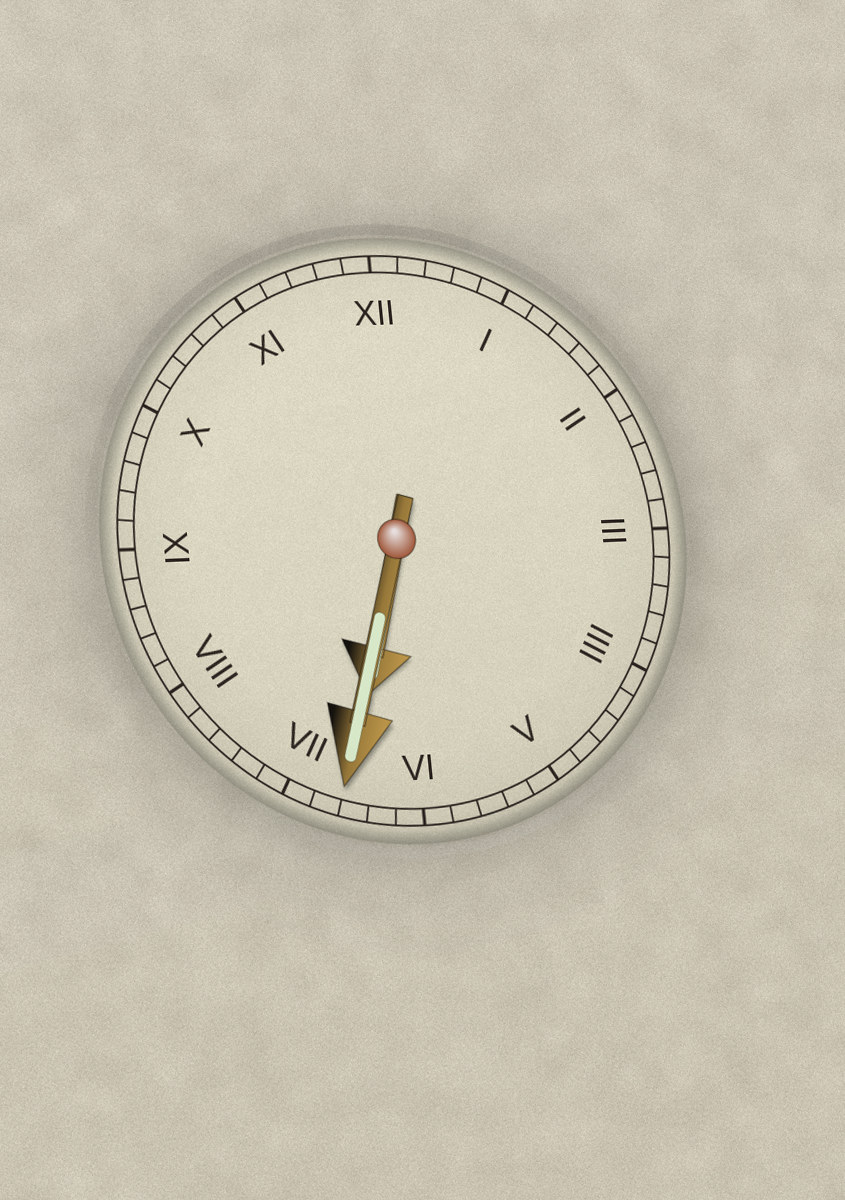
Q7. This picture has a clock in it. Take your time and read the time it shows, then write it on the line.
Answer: 6:33
